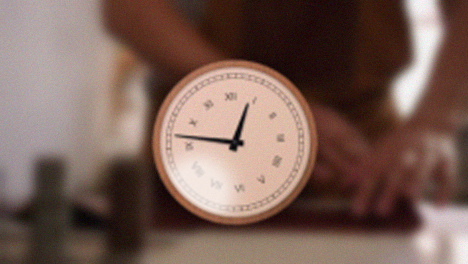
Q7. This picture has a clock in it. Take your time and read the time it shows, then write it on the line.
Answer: 12:47
